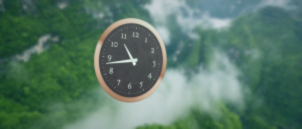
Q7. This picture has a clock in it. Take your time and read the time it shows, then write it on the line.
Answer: 10:43
